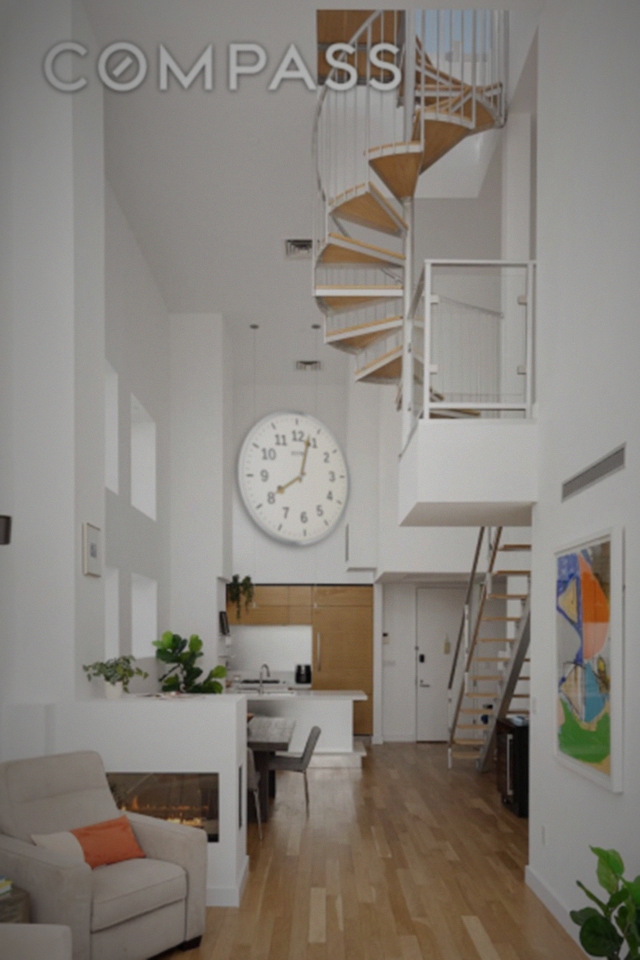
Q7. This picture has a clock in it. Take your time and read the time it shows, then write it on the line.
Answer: 8:03
